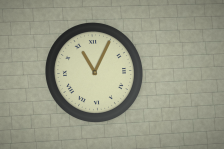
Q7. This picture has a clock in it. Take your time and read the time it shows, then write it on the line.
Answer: 11:05
